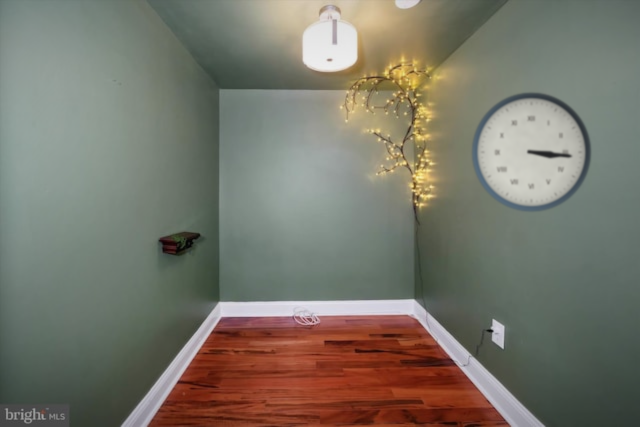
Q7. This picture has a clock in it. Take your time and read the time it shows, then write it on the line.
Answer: 3:16
